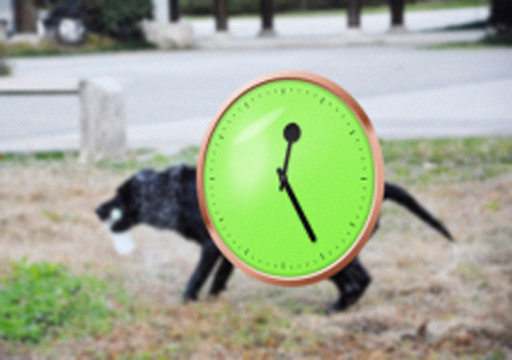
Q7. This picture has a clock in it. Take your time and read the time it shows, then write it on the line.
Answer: 12:25
